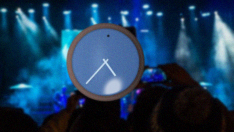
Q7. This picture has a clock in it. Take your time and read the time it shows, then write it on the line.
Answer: 4:36
